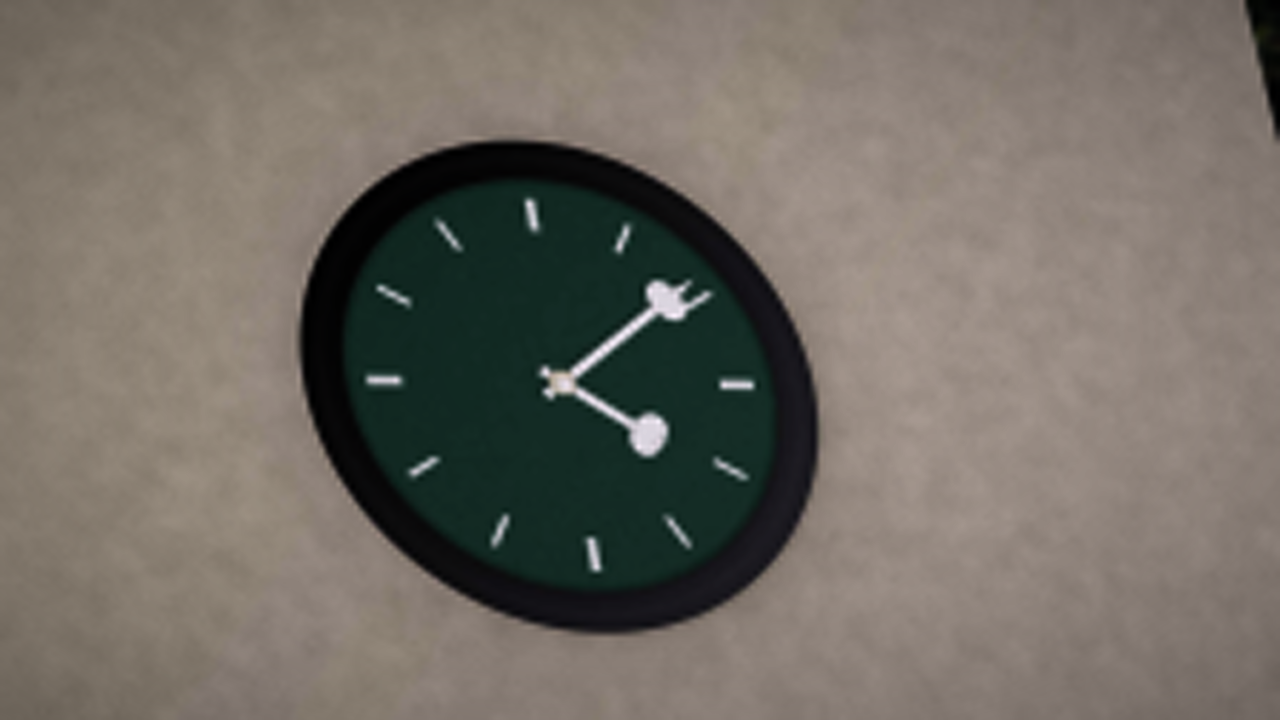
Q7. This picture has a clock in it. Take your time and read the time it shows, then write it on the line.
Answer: 4:09
